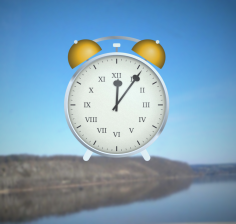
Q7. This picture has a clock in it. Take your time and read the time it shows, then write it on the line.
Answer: 12:06
